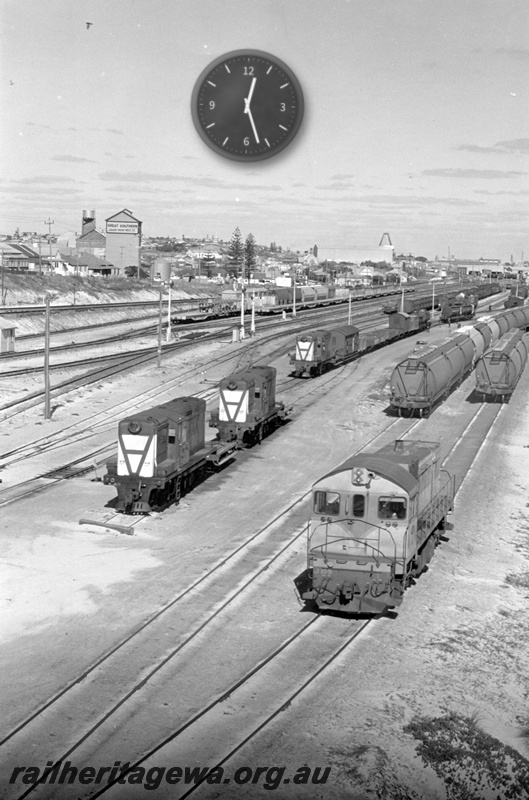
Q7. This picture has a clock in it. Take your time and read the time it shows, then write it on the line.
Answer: 12:27
